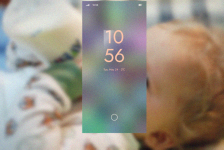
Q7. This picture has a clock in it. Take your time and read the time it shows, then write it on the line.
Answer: 10:56
